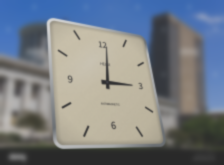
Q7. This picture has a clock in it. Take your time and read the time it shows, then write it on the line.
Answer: 3:01
